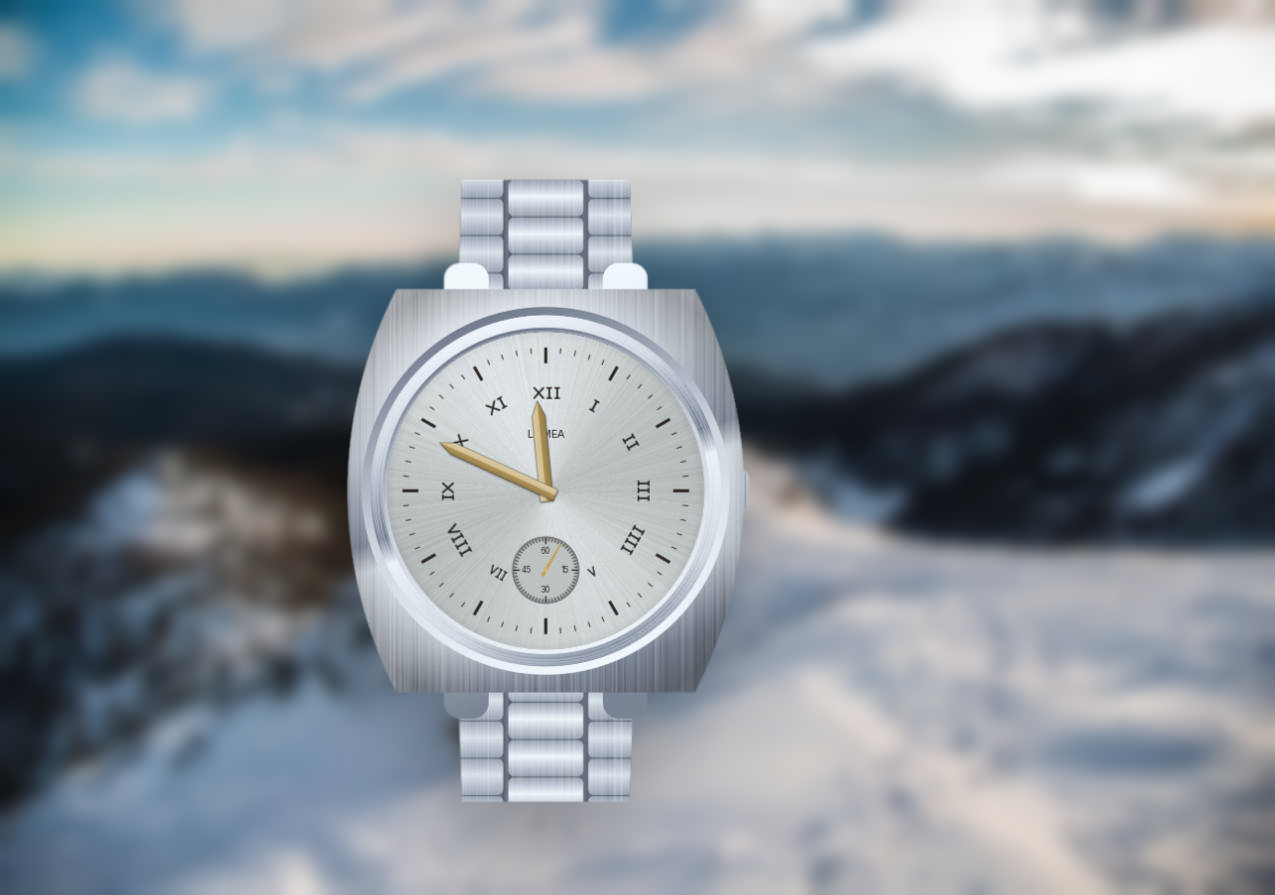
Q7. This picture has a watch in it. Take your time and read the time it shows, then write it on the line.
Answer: 11:49:05
